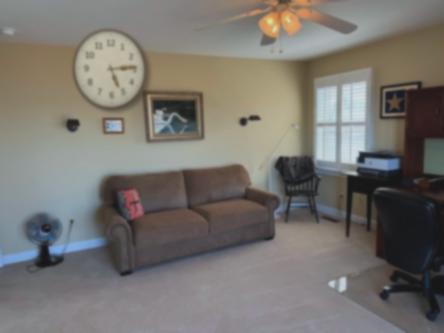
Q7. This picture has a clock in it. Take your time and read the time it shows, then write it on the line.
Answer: 5:14
